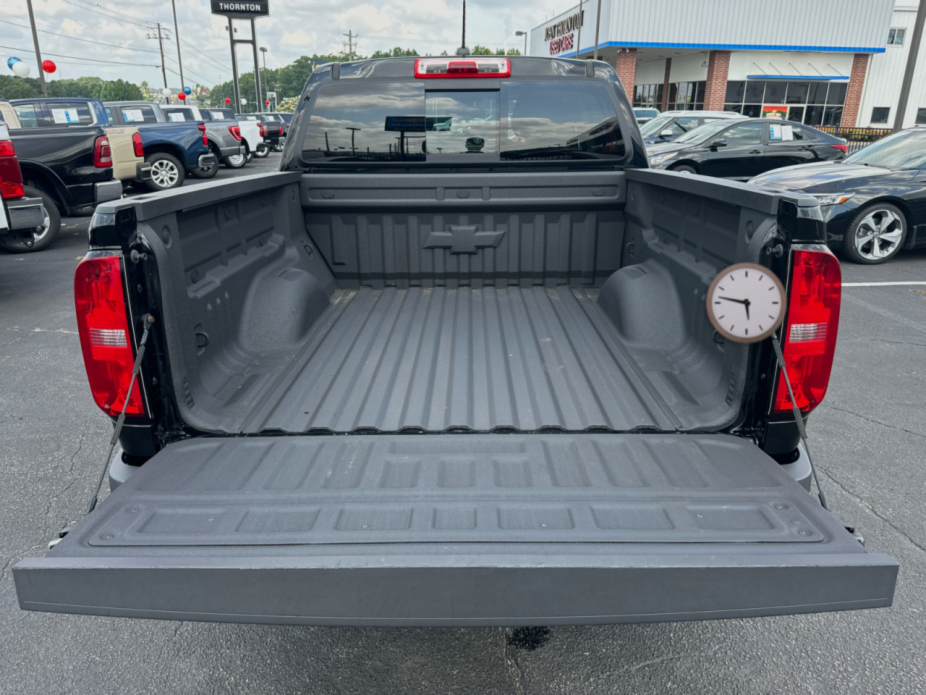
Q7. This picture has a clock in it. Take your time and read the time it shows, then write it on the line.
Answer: 5:47
